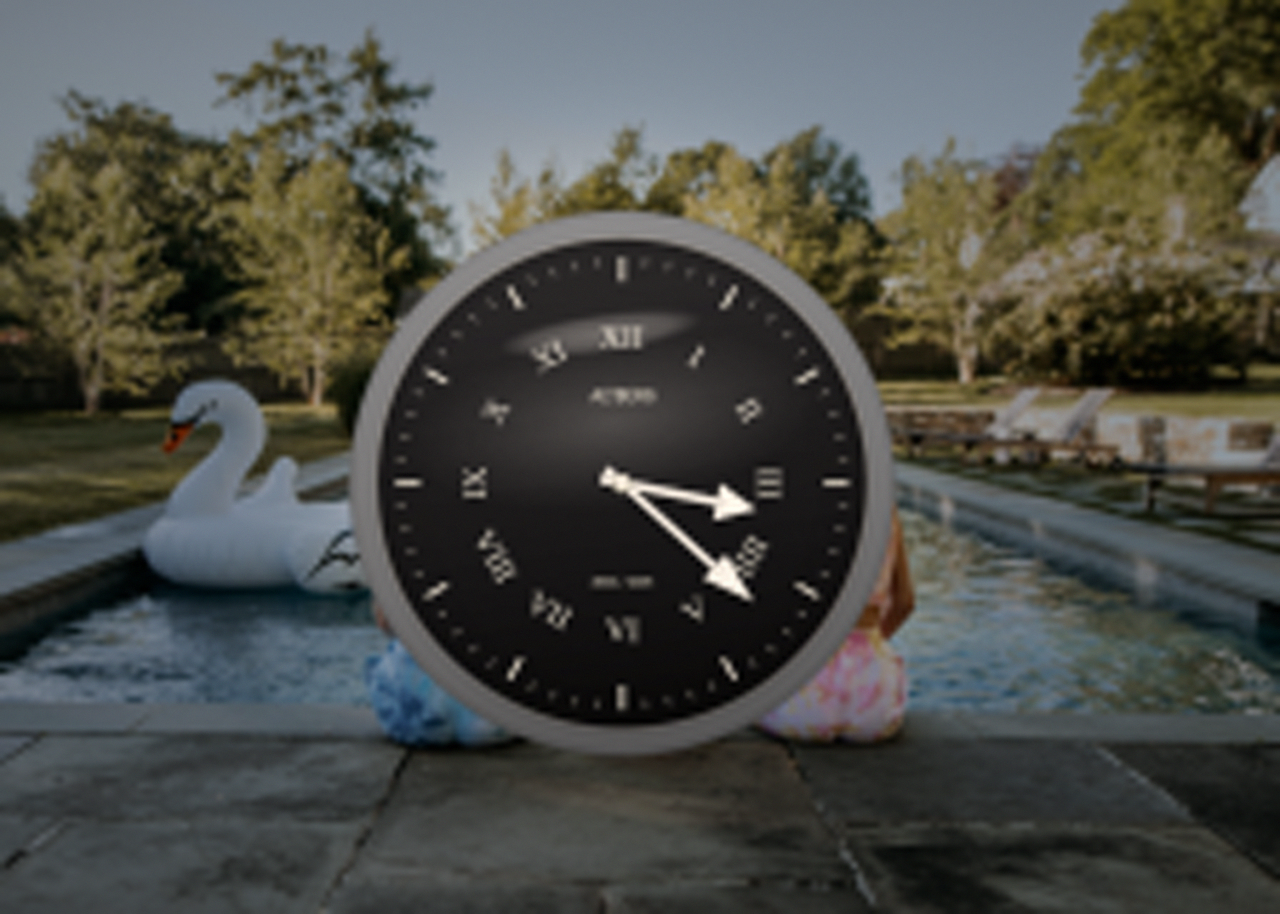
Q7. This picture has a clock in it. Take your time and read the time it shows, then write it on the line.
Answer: 3:22
